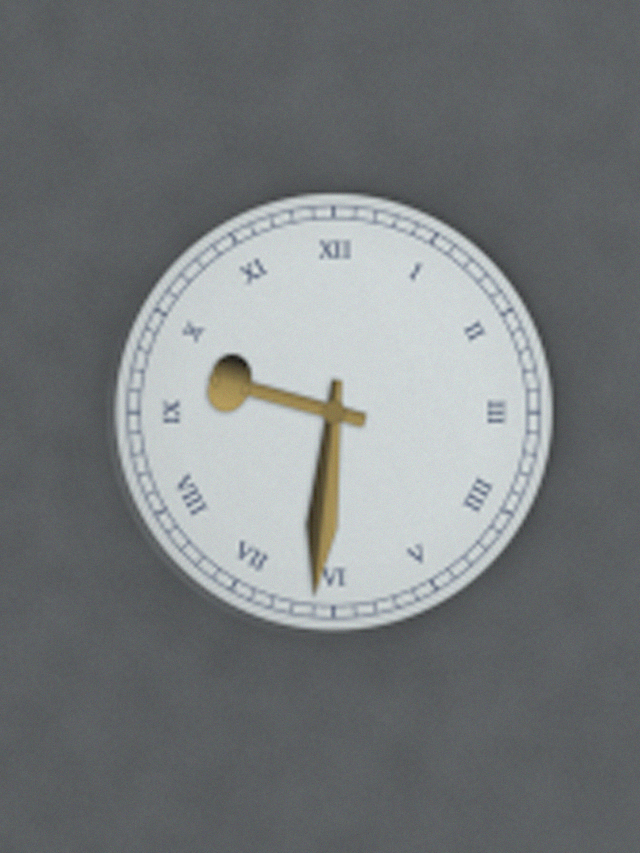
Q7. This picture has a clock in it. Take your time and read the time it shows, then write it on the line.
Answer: 9:31
